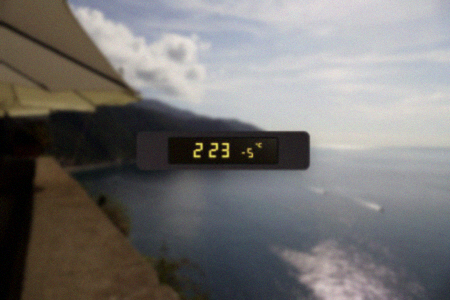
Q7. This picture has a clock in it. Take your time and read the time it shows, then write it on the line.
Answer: 2:23
